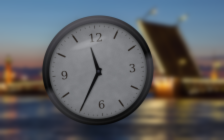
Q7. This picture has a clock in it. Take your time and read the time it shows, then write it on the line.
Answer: 11:35
